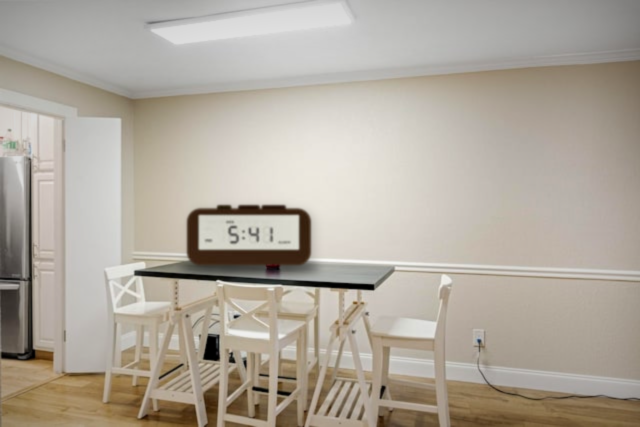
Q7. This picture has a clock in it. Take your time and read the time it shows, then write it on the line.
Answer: 5:41
